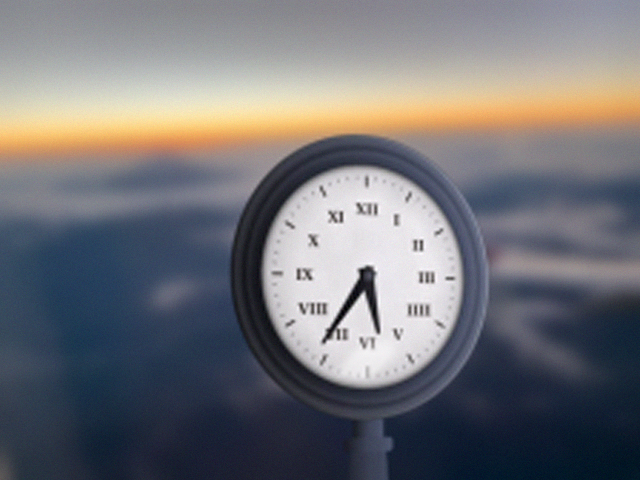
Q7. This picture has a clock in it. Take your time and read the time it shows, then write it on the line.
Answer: 5:36
